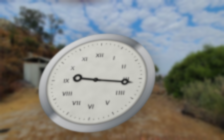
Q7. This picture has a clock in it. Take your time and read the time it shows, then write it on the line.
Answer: 9:16
